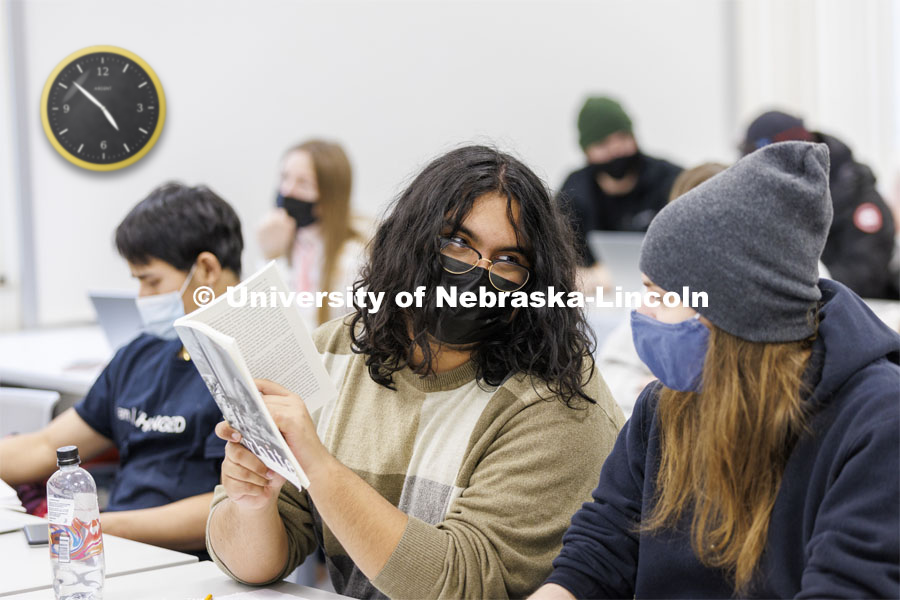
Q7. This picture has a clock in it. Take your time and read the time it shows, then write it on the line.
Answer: 4:52
